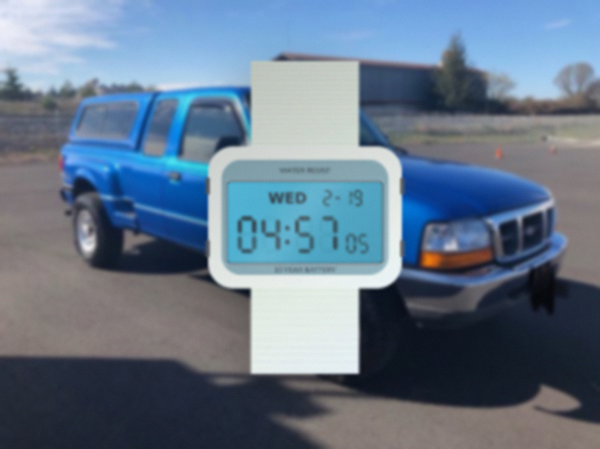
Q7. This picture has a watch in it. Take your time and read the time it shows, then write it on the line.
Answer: 4:57:05
